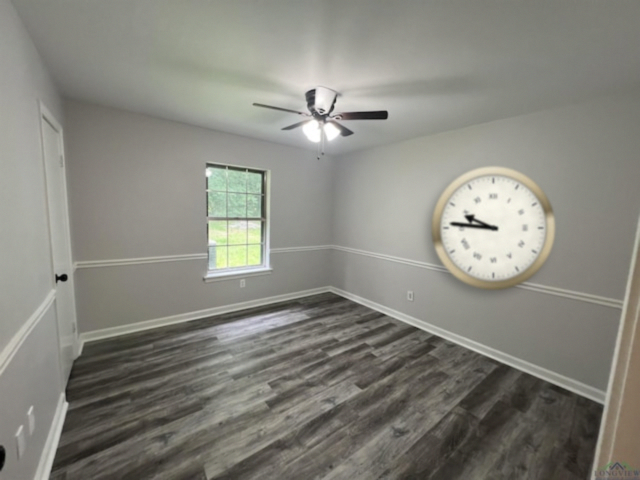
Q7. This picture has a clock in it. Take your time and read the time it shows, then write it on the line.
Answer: 9:46
